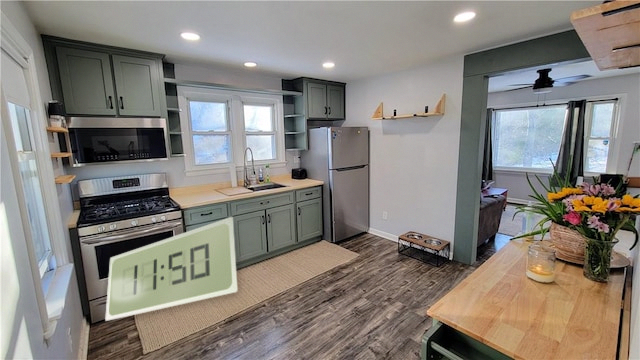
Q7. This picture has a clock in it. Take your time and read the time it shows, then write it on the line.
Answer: 11:50
